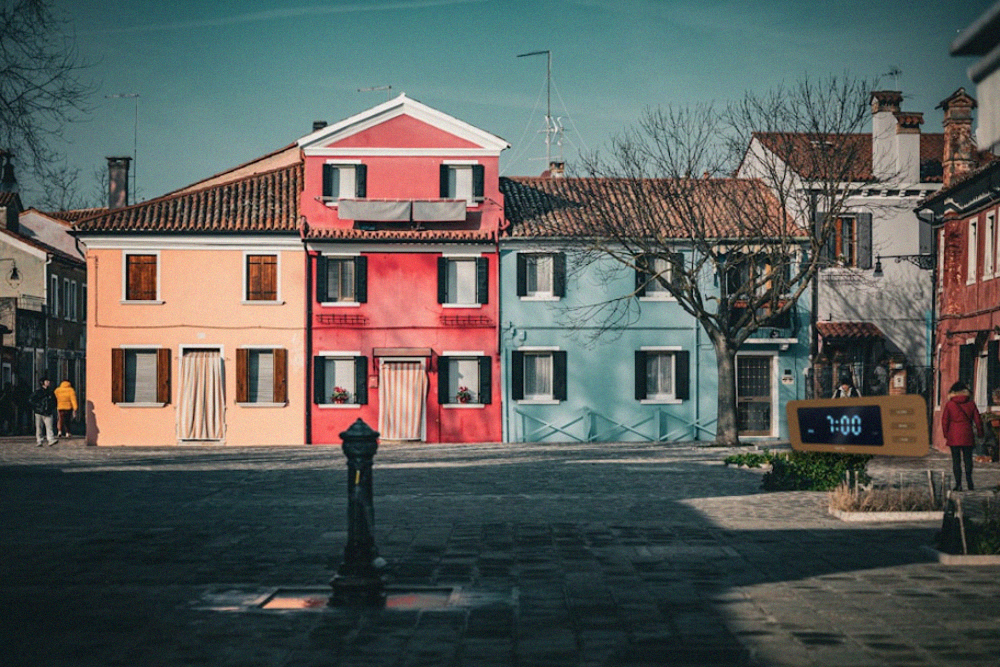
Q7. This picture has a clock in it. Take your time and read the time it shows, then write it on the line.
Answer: 7:00
